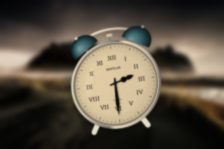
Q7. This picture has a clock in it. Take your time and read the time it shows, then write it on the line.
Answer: 2:30
